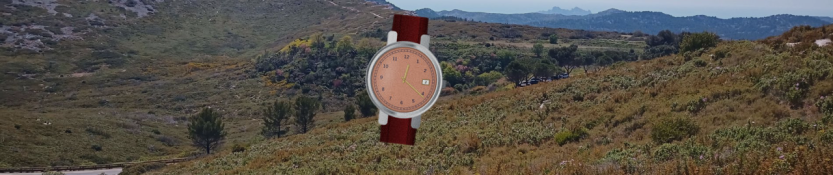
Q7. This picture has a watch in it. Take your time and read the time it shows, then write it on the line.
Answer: 12:21
